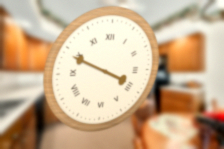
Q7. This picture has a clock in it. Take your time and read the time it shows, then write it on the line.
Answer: 3:49
